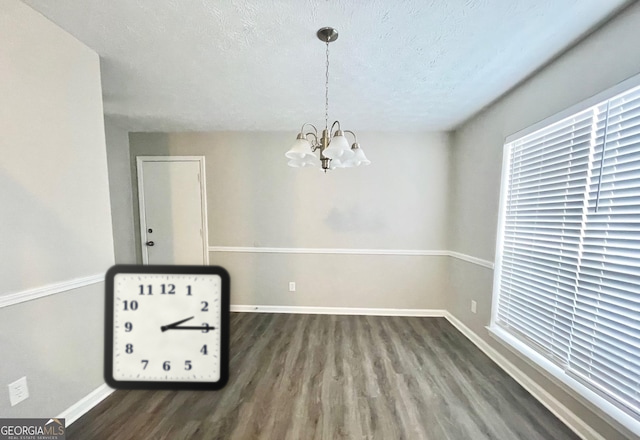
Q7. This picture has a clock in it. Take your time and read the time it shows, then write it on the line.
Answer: 2:15
